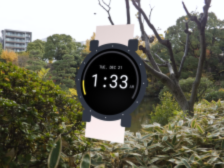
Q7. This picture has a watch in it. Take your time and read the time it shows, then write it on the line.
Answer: 1:33
